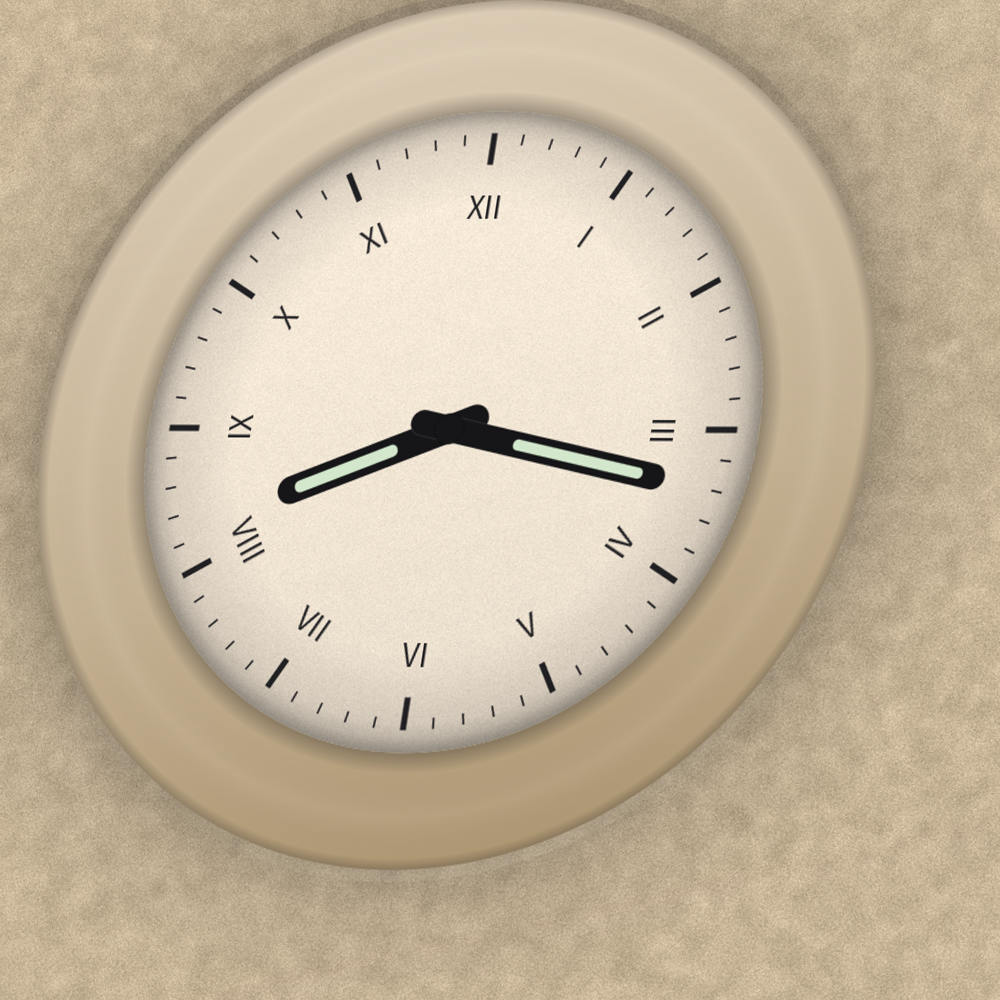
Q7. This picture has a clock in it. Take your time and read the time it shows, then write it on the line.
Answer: 8:17
